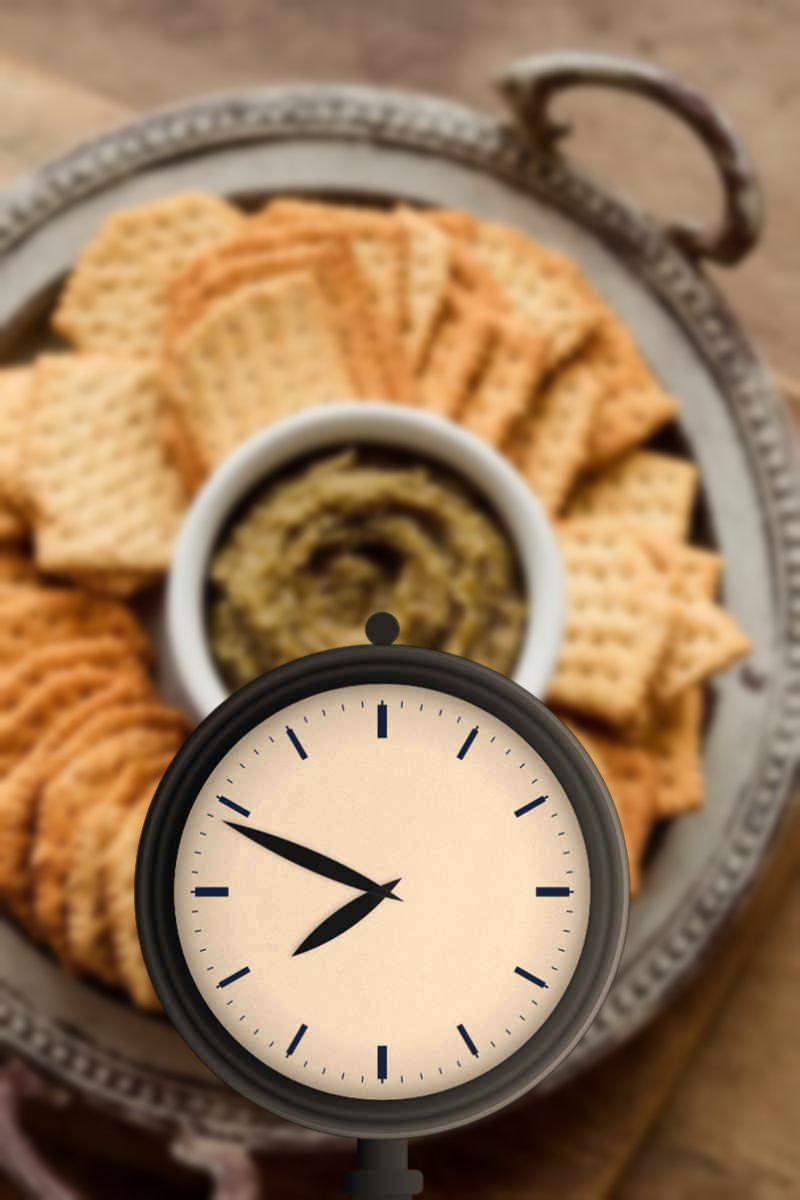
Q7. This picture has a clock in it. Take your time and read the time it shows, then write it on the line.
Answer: 7:49
